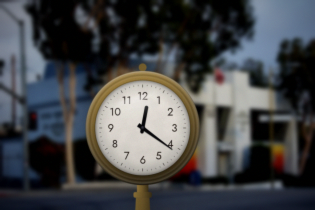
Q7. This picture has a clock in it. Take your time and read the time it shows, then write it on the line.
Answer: 12:21
